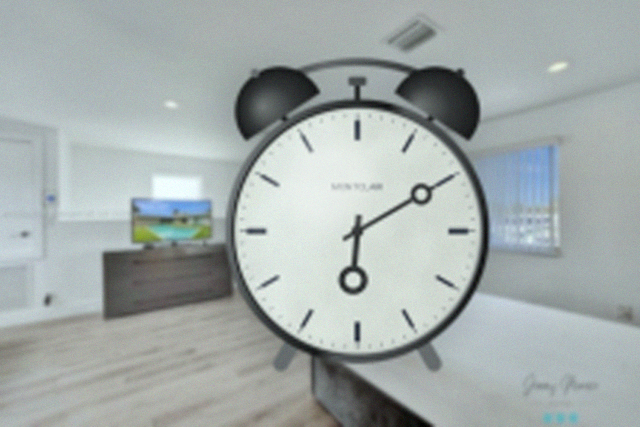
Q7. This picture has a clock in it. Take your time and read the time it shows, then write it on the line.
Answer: 6:10
